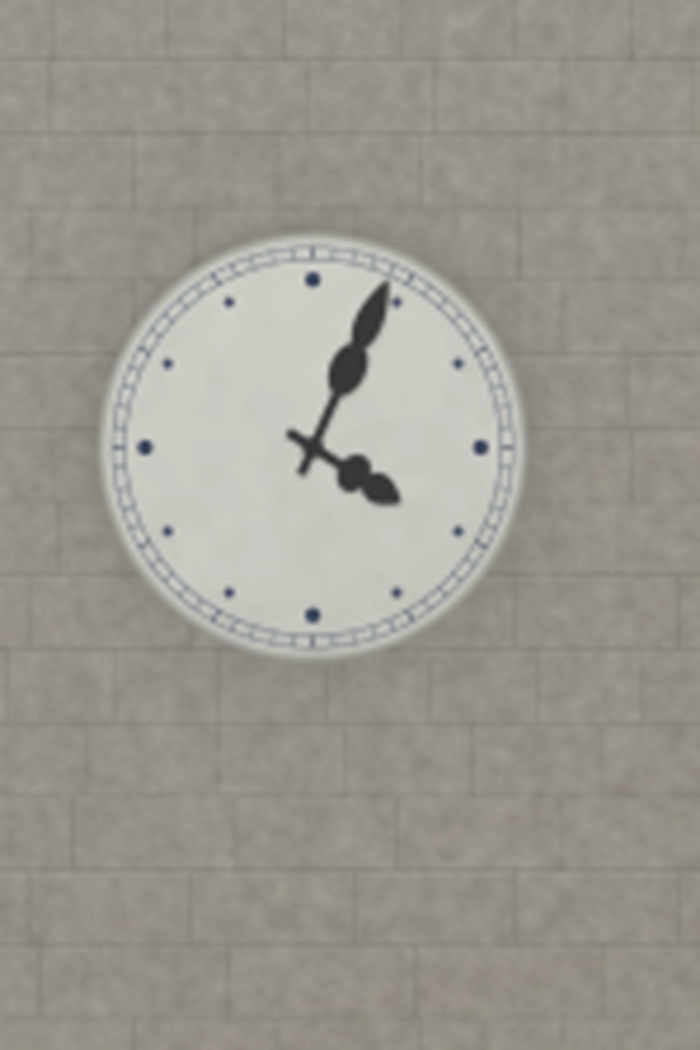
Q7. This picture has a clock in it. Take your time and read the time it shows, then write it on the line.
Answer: 4:04
